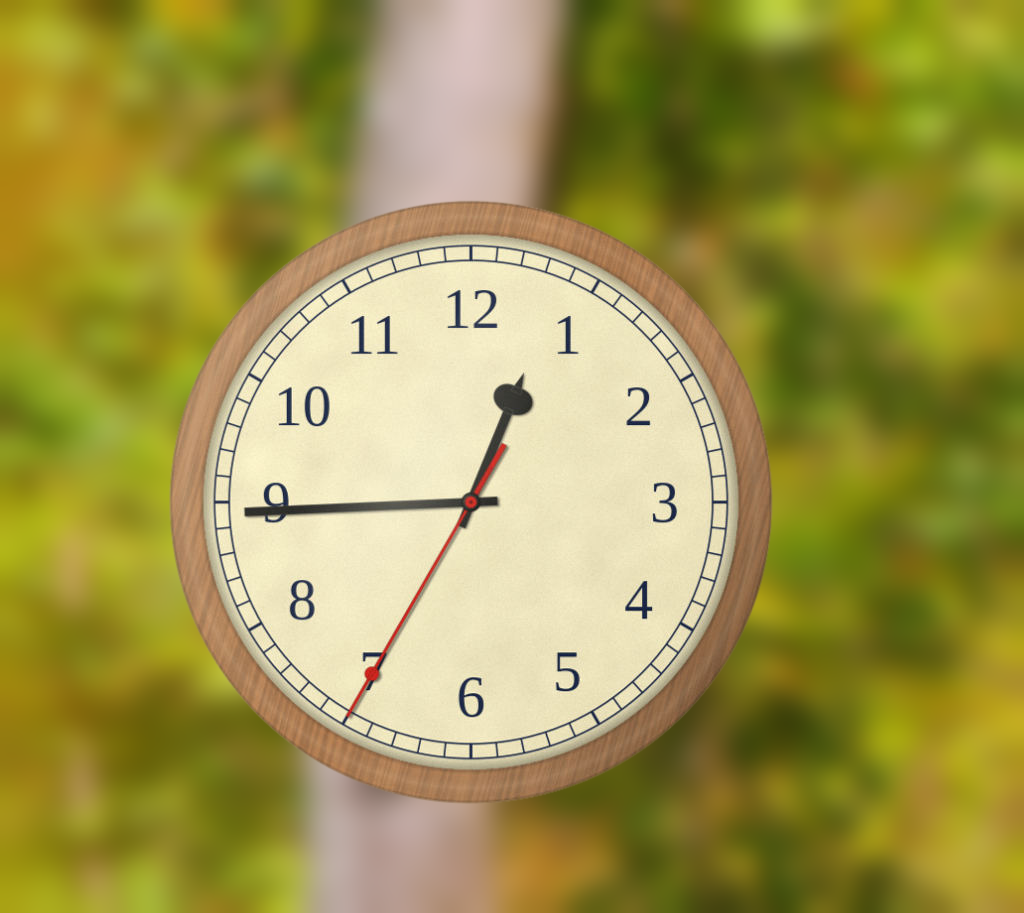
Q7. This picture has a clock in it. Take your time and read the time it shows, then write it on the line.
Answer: 12:44:35
